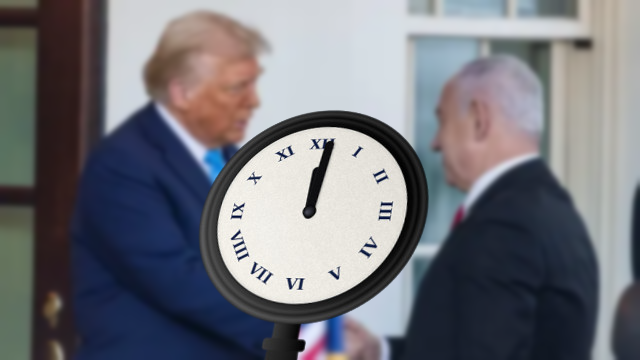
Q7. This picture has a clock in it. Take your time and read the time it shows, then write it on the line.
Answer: 12:01
